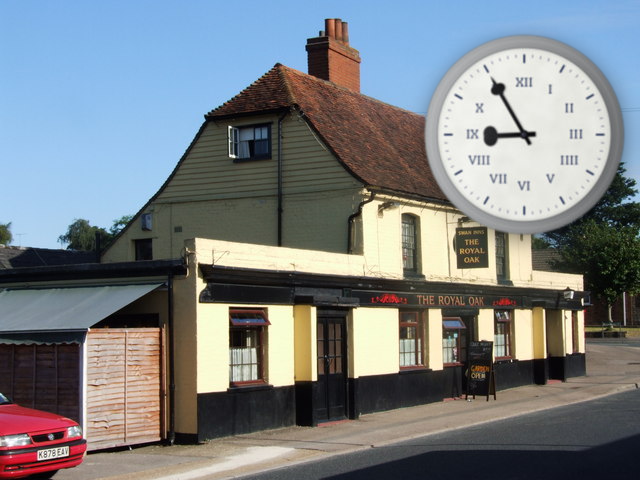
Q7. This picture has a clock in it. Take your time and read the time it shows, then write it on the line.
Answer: 8:55
